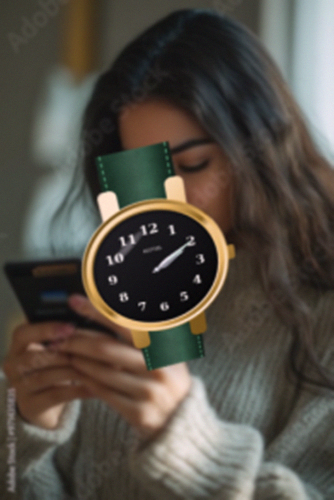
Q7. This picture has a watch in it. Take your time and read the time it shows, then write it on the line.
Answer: 2:10
